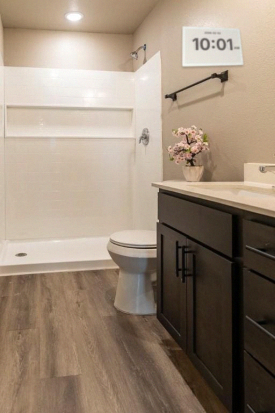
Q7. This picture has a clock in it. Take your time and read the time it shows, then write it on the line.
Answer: 10:01
